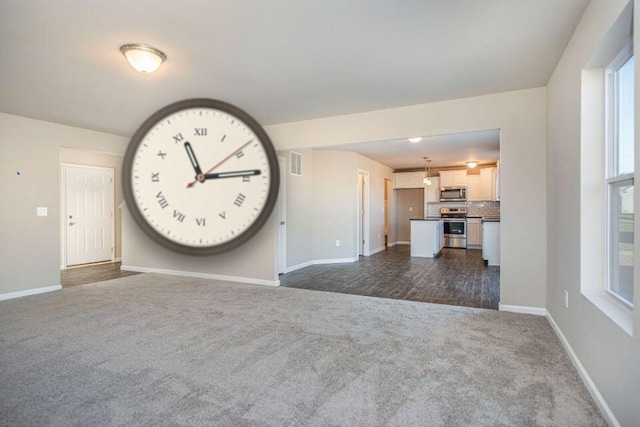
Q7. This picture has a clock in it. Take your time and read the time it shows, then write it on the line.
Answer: 11:14:09
